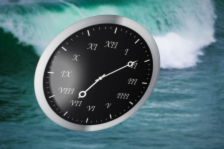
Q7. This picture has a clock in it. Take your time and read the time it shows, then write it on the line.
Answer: 7:09
